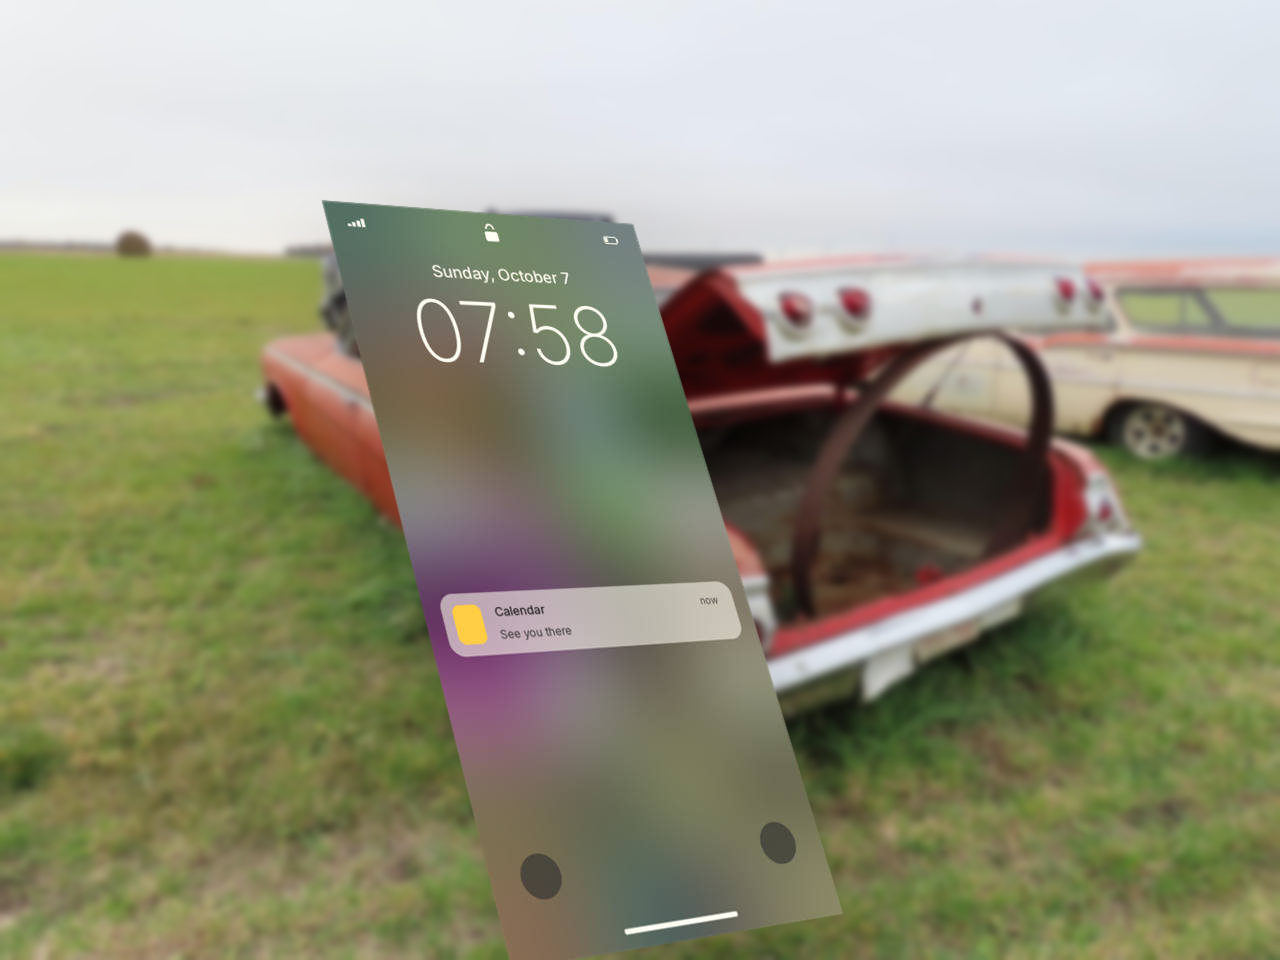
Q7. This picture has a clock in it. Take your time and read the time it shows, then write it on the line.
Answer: 7:58
